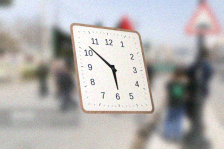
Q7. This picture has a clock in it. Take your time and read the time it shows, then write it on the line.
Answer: 5:52
